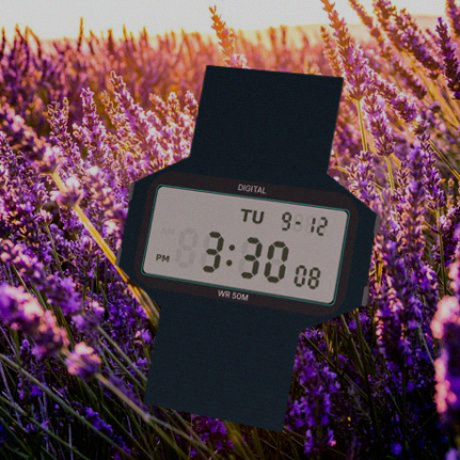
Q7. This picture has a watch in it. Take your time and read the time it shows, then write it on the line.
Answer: 3:30:08
